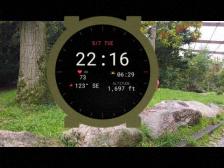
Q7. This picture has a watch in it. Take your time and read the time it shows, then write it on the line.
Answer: 22:16
